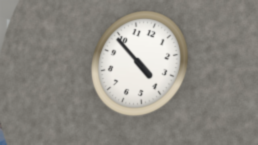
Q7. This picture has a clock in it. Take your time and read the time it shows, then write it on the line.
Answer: 3:49
